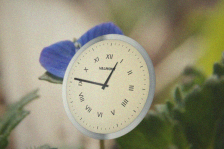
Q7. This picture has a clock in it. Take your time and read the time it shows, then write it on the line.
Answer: 12:46
